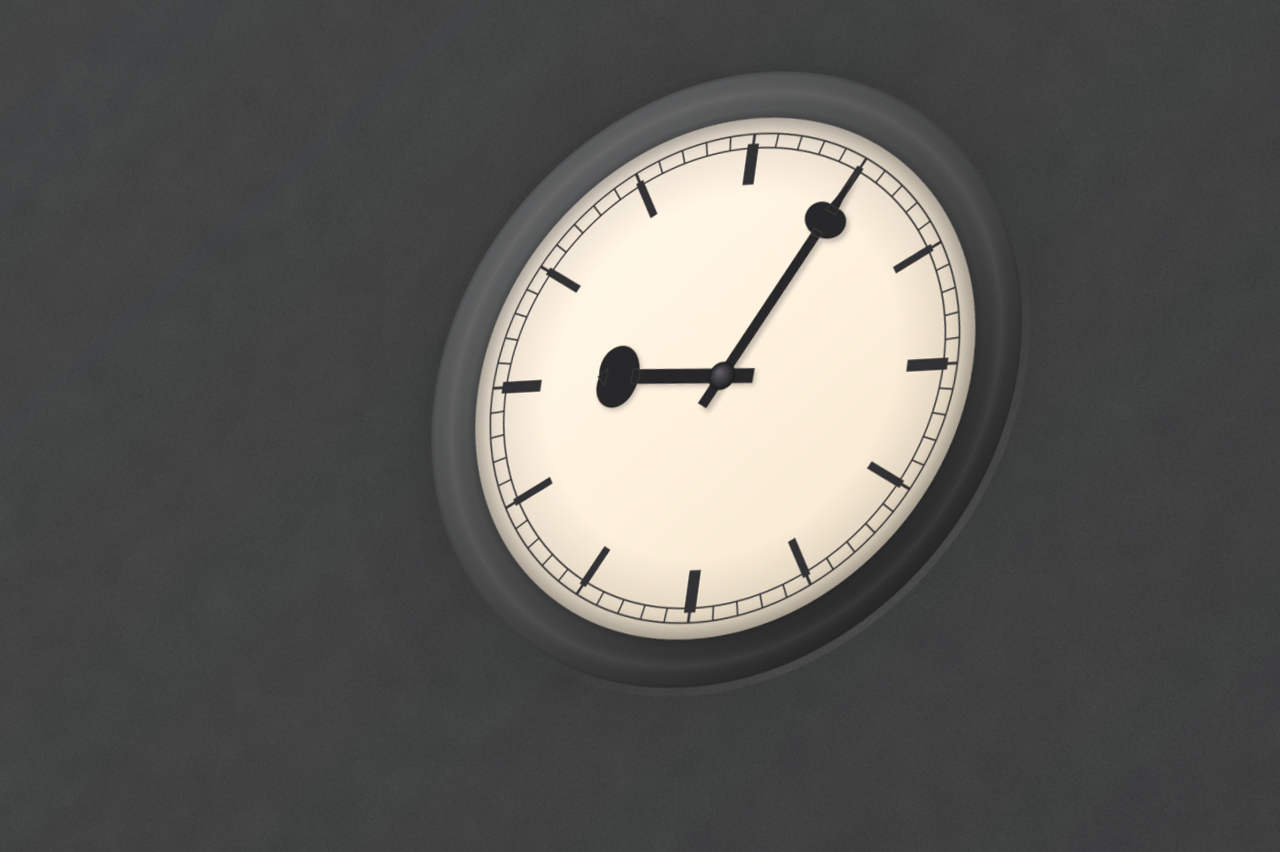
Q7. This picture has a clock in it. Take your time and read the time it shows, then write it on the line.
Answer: 9:05
